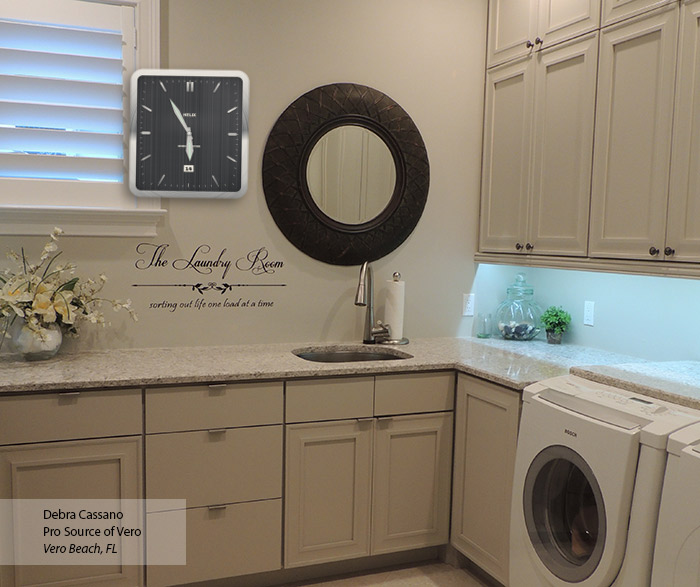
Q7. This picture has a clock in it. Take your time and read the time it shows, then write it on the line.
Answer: 5:55
